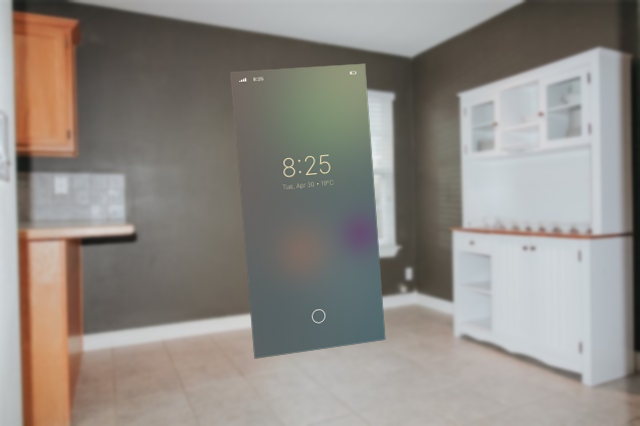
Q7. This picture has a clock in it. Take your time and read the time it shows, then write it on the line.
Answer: 8:25
